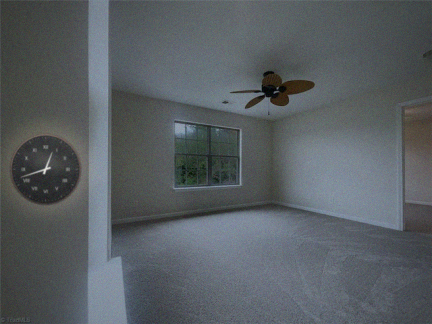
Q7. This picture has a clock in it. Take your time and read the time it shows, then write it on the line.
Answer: 12:42
